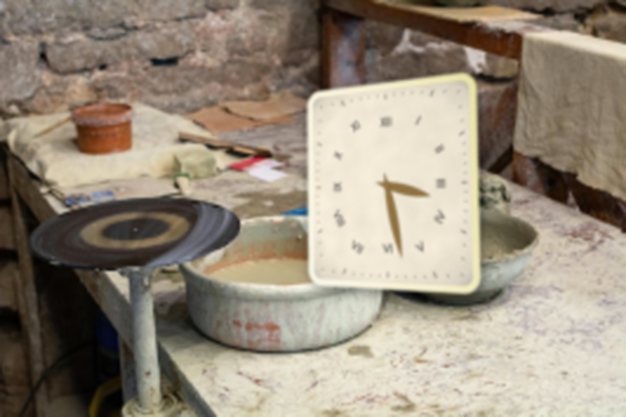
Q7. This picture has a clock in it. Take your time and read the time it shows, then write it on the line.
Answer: 3:28
